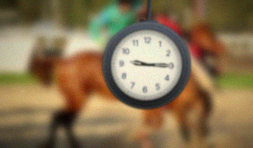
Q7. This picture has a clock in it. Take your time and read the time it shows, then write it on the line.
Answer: 9:15
